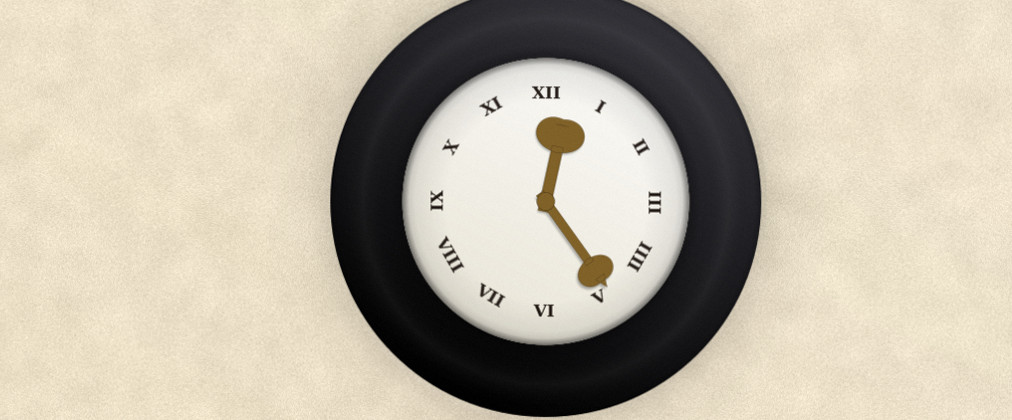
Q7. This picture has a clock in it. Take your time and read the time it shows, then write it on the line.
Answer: 12:24
